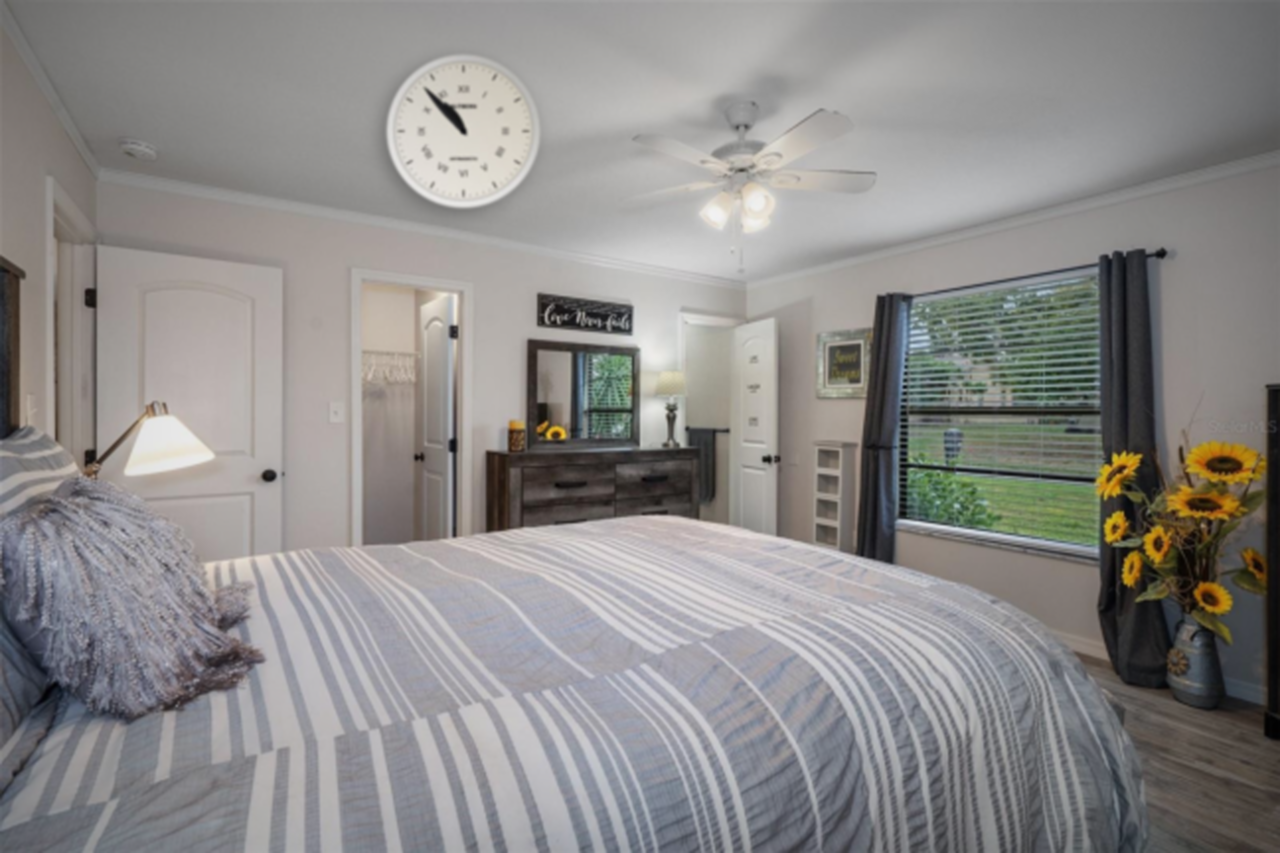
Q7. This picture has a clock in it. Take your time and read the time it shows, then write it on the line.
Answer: 10:53
